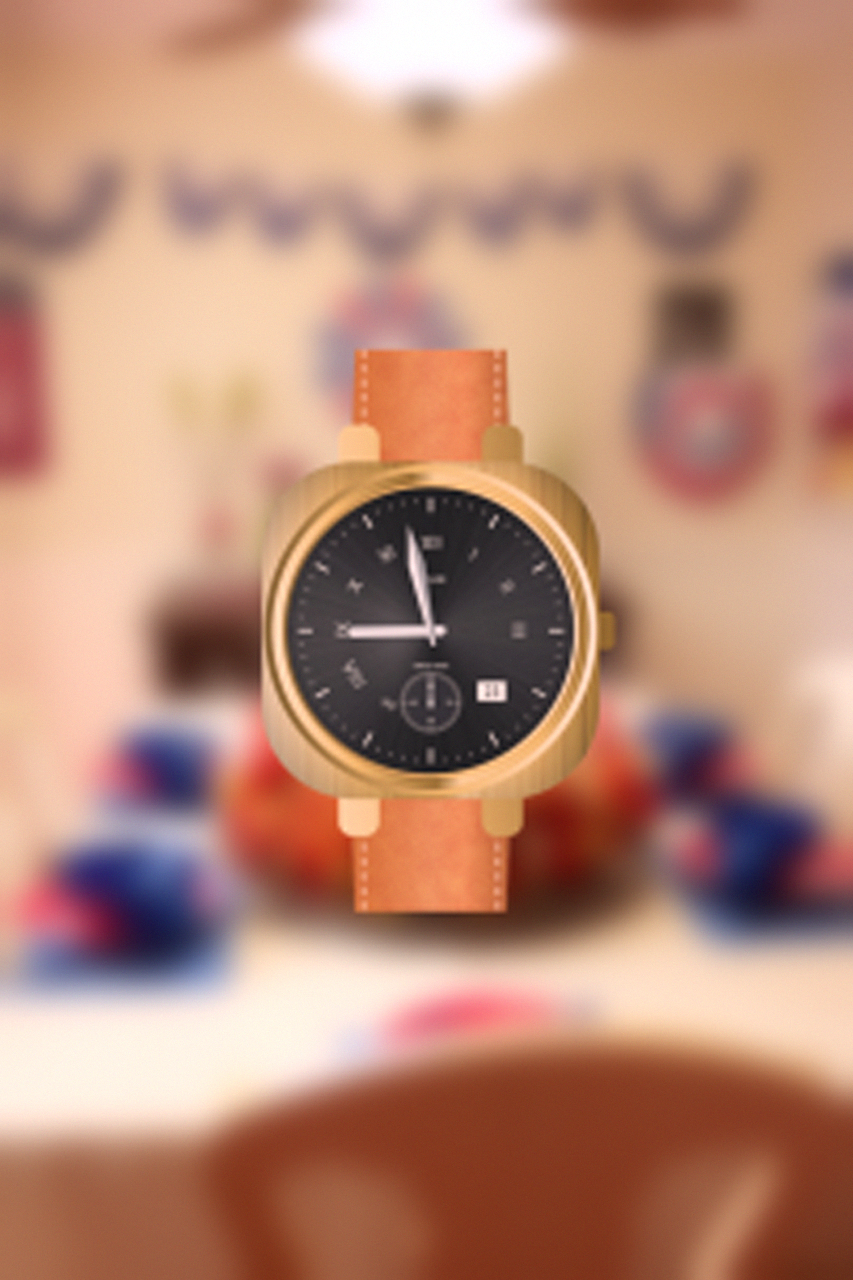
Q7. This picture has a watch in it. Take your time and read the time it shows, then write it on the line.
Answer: 8:58
